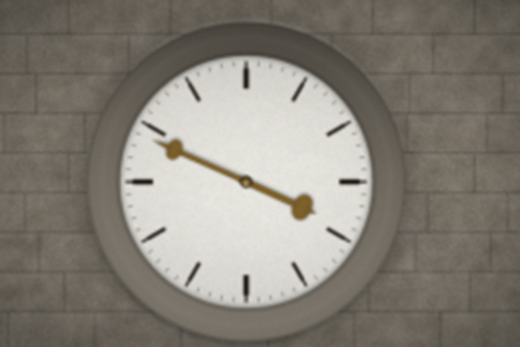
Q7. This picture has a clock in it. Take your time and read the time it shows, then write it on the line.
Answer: 3:49
